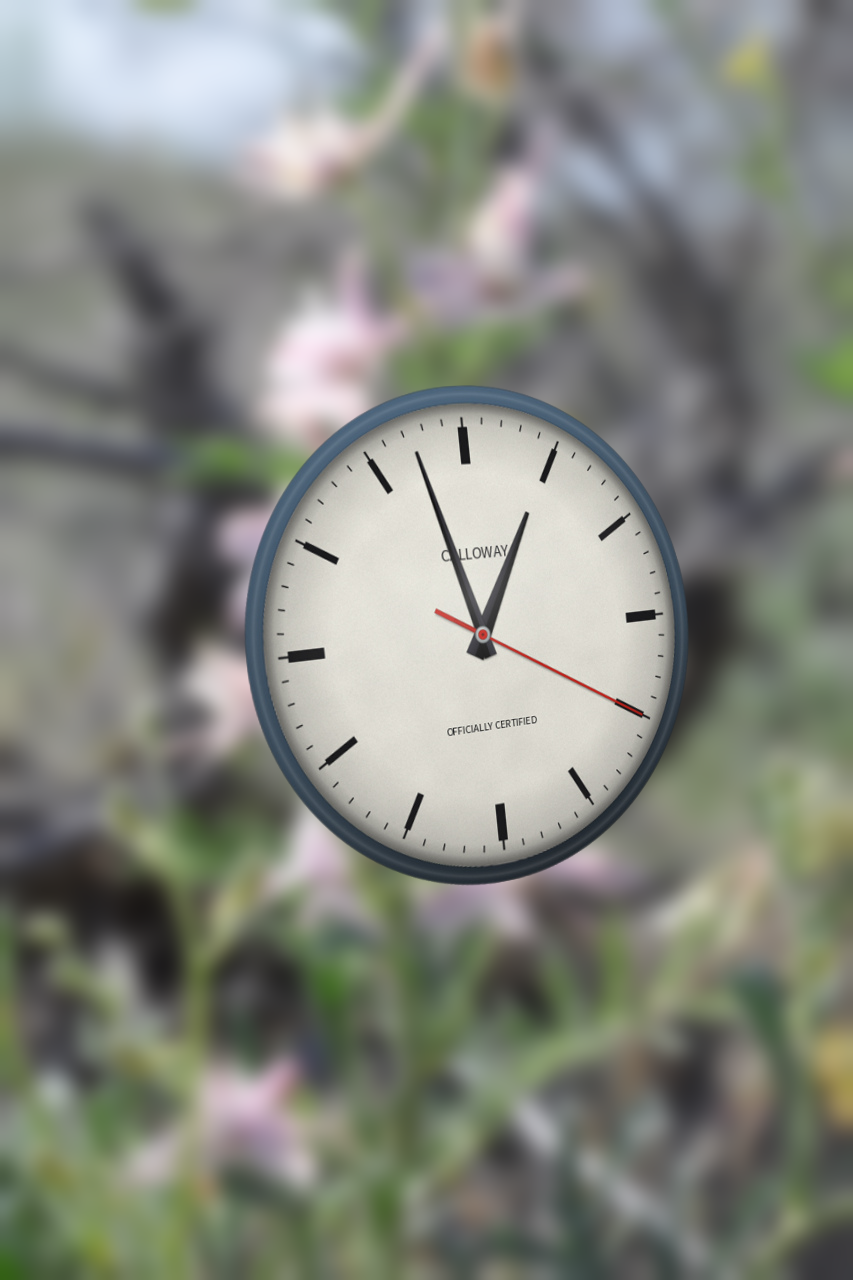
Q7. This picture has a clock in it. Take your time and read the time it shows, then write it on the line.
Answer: 12:57:20
